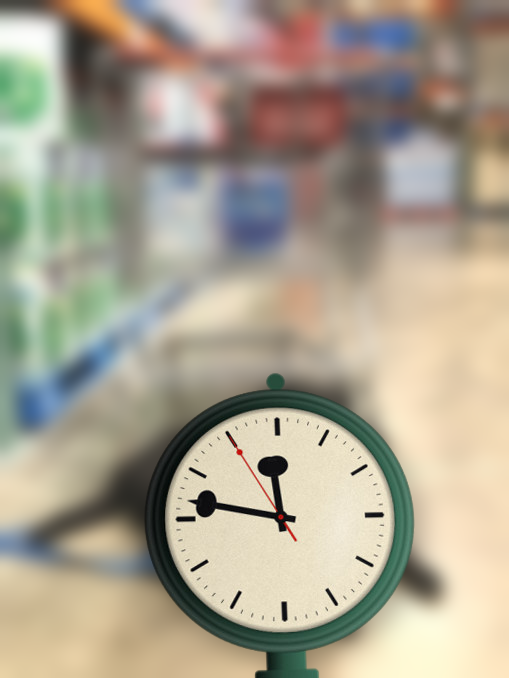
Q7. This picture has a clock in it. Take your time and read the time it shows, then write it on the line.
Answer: 11:46:55
